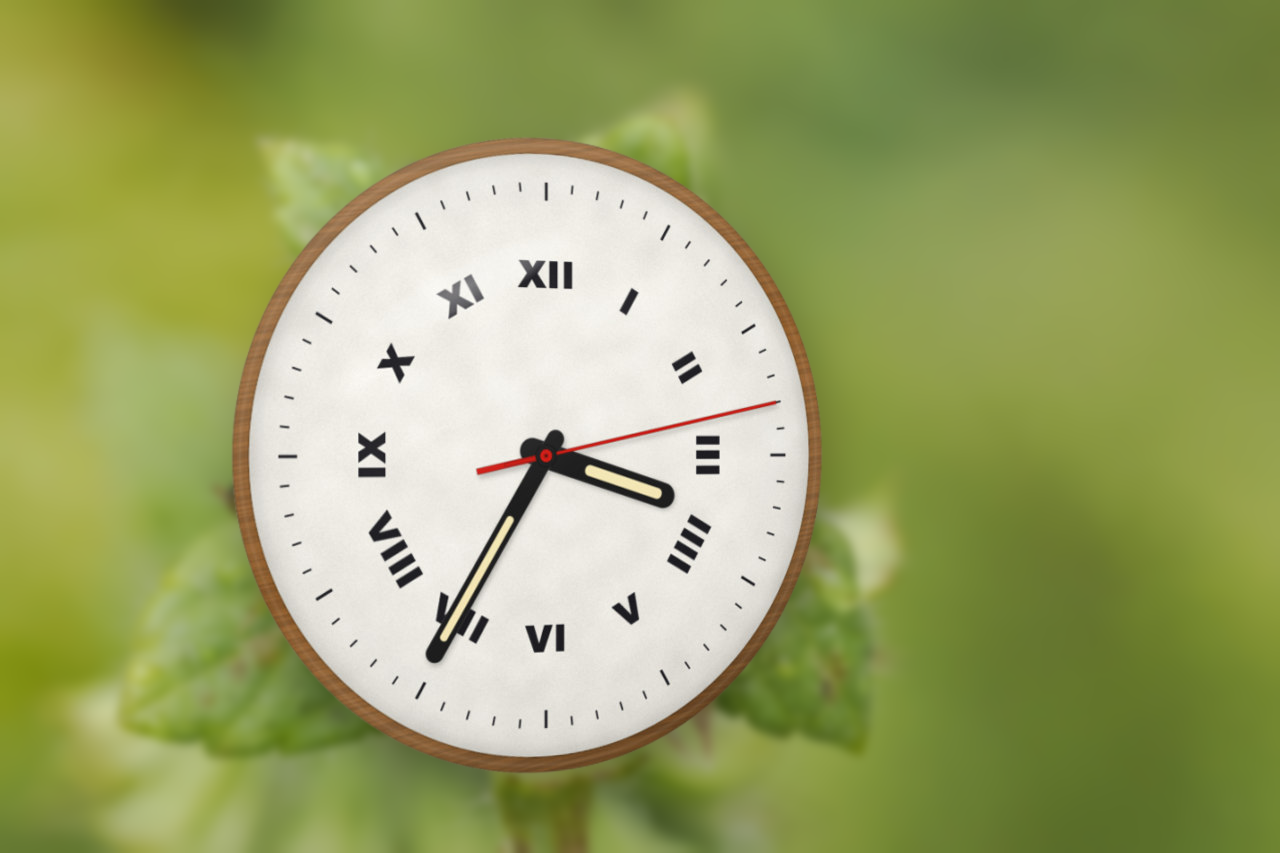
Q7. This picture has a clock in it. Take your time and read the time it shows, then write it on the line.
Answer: 3:35:13
